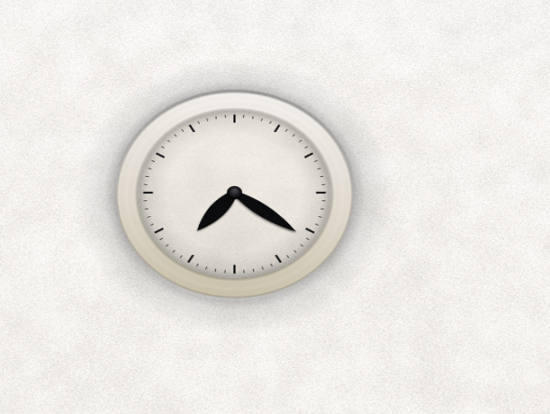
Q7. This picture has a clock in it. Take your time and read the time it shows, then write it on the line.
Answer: 7:21
